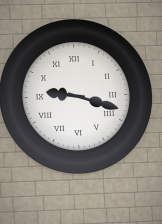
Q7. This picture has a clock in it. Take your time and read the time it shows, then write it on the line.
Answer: 9:18
